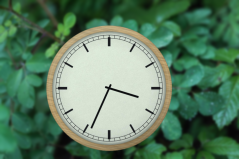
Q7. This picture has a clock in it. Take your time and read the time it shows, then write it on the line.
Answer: 3:34
